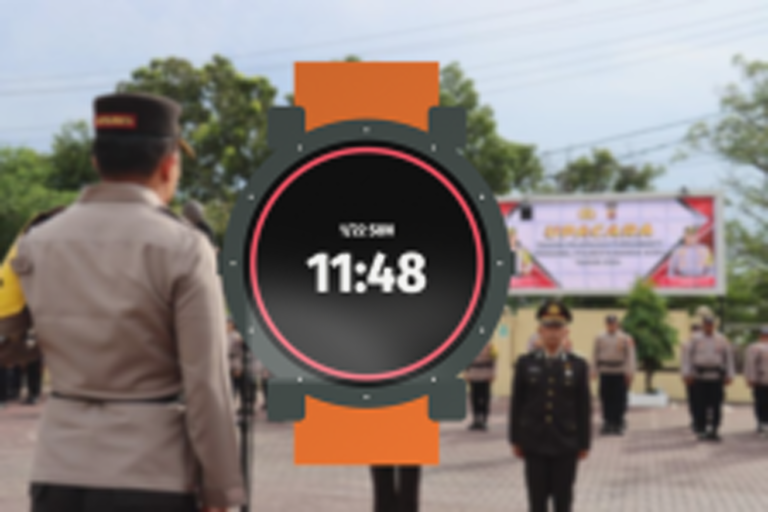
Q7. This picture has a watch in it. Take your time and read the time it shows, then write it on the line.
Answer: 11:48
